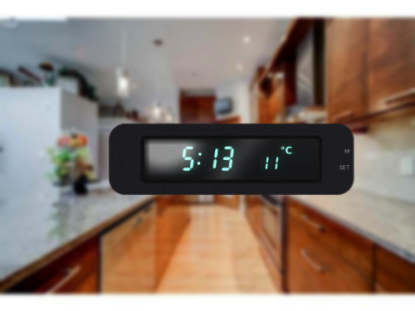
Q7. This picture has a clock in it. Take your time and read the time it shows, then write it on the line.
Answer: 5:13
